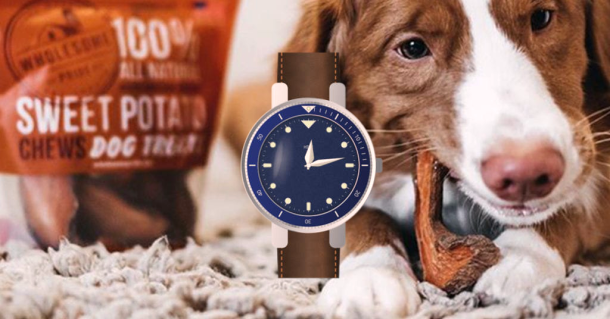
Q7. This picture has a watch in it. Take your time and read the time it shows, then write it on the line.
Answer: 12:13
